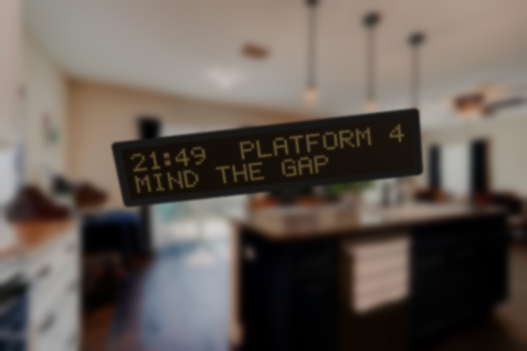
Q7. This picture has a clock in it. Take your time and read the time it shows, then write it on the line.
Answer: 21:49
